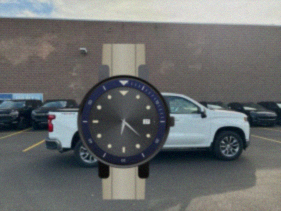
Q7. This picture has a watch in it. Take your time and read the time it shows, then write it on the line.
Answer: 6:22
